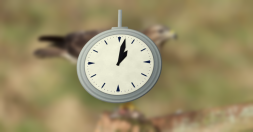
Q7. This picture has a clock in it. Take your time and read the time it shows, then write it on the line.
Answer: 1:02
